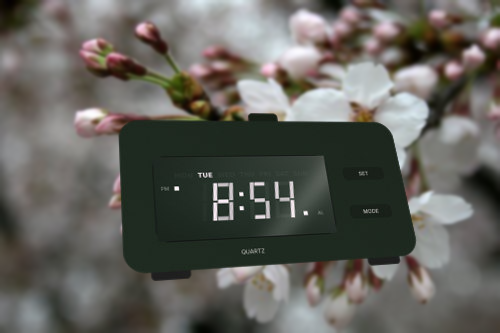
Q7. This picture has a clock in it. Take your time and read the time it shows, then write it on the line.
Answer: 8:54
